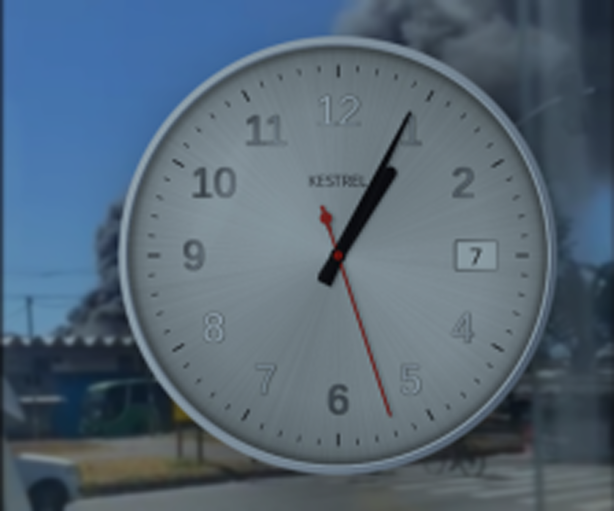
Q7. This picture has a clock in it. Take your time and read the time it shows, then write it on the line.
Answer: 1:04:27
